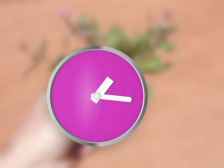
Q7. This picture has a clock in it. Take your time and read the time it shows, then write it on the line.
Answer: 1:16
